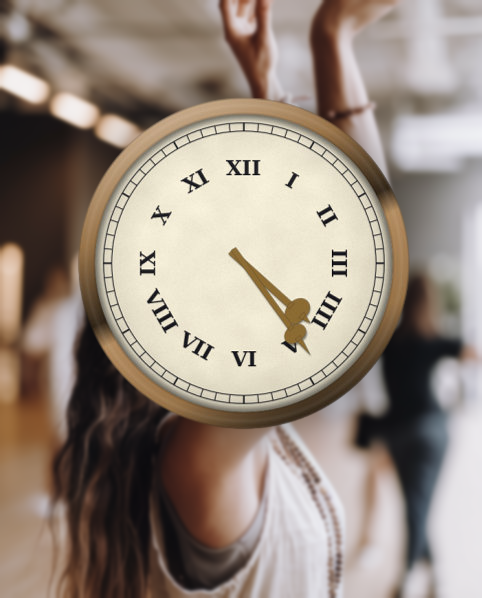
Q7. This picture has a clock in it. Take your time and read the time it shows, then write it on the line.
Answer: 4:24
